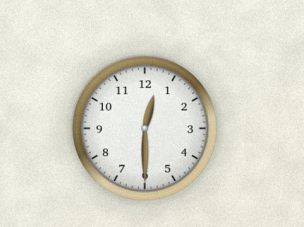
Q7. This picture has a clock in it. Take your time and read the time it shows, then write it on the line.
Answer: 12:30
